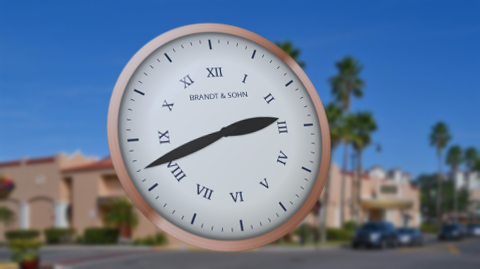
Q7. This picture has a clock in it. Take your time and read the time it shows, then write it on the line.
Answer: 2:42
